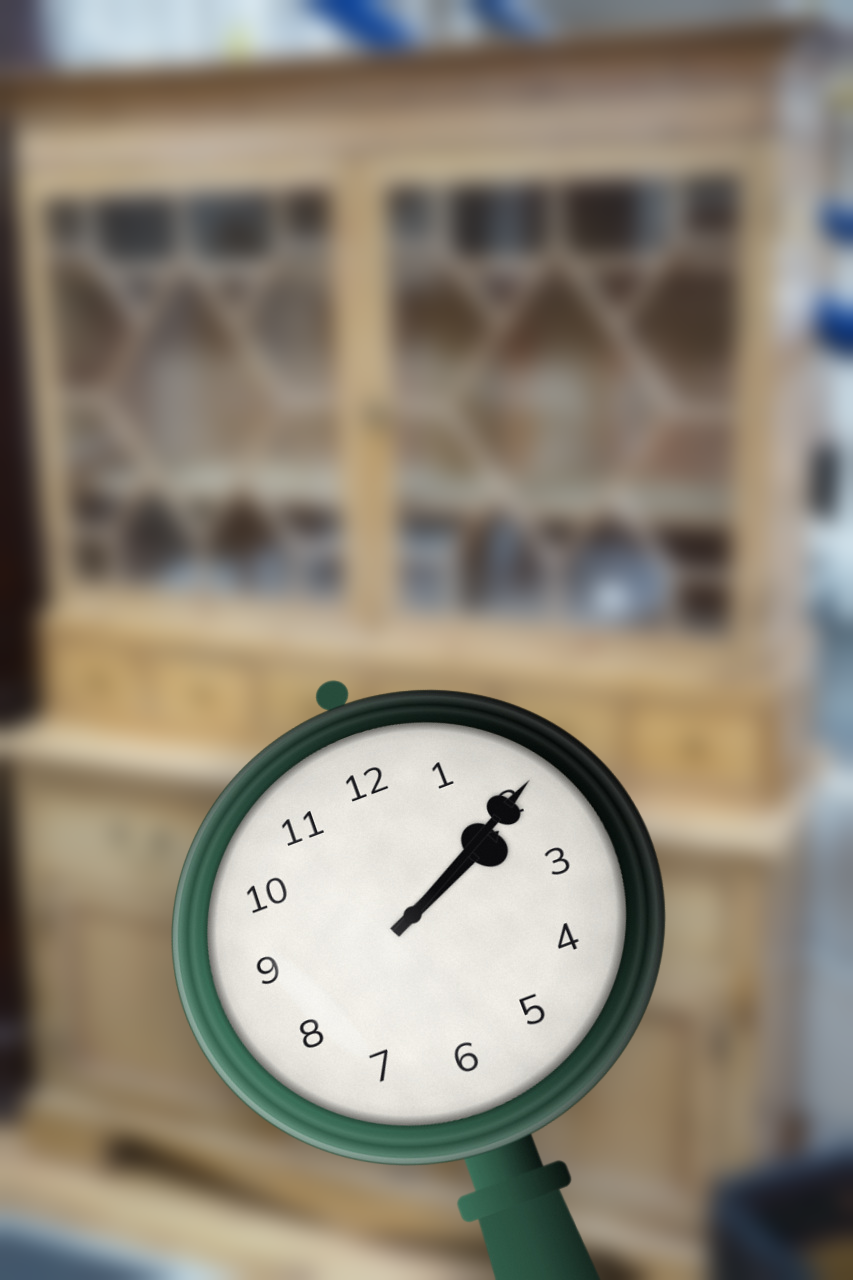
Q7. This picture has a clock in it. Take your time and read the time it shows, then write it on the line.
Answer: 2:10
